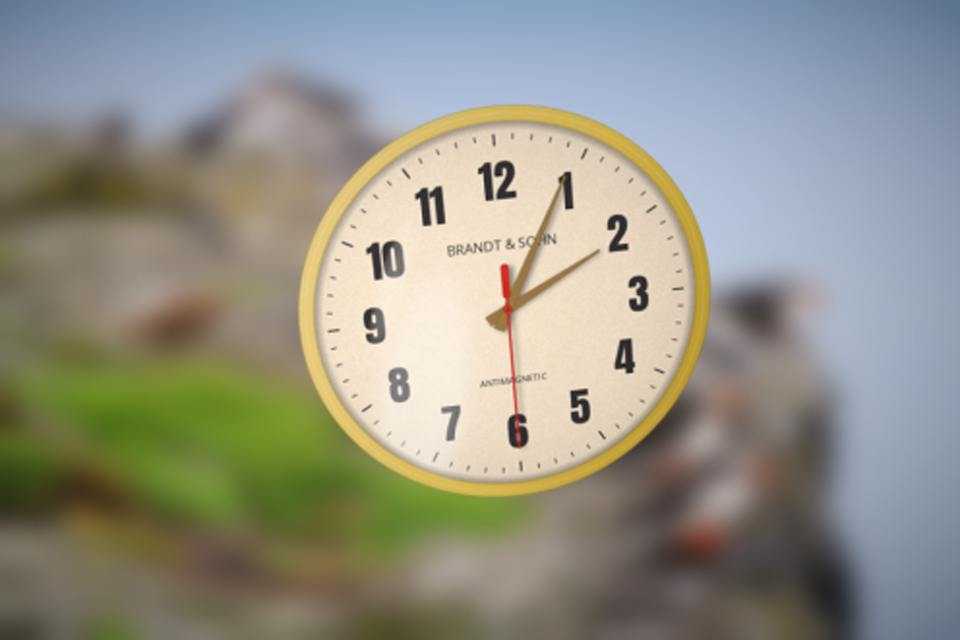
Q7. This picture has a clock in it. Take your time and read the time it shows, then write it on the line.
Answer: 2:04:30
